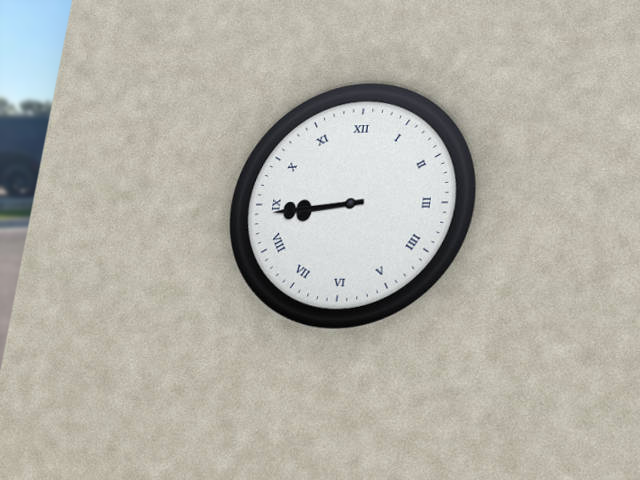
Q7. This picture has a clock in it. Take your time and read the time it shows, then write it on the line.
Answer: 8:44
